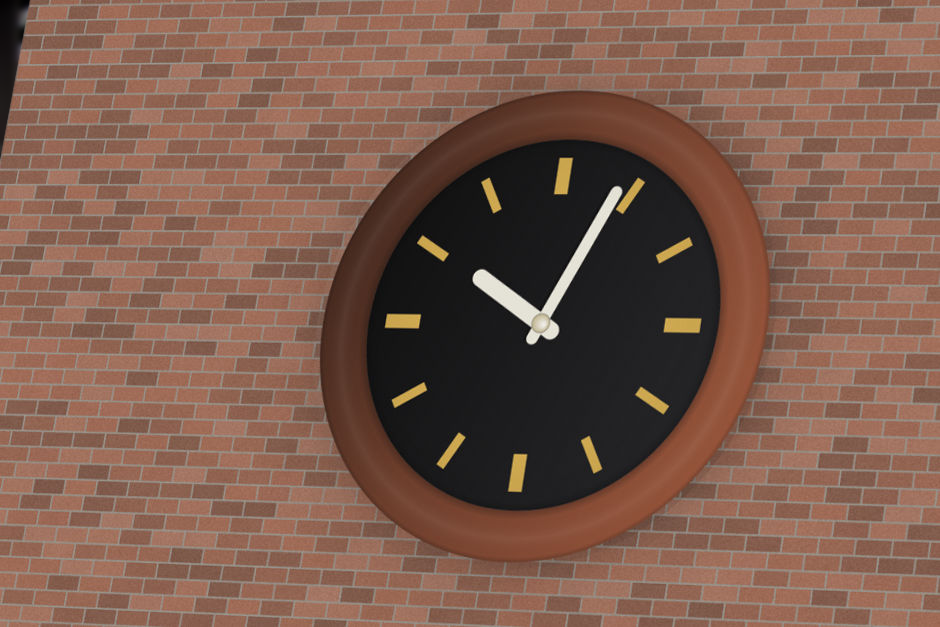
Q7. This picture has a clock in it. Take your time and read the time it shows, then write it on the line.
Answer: 10:04
